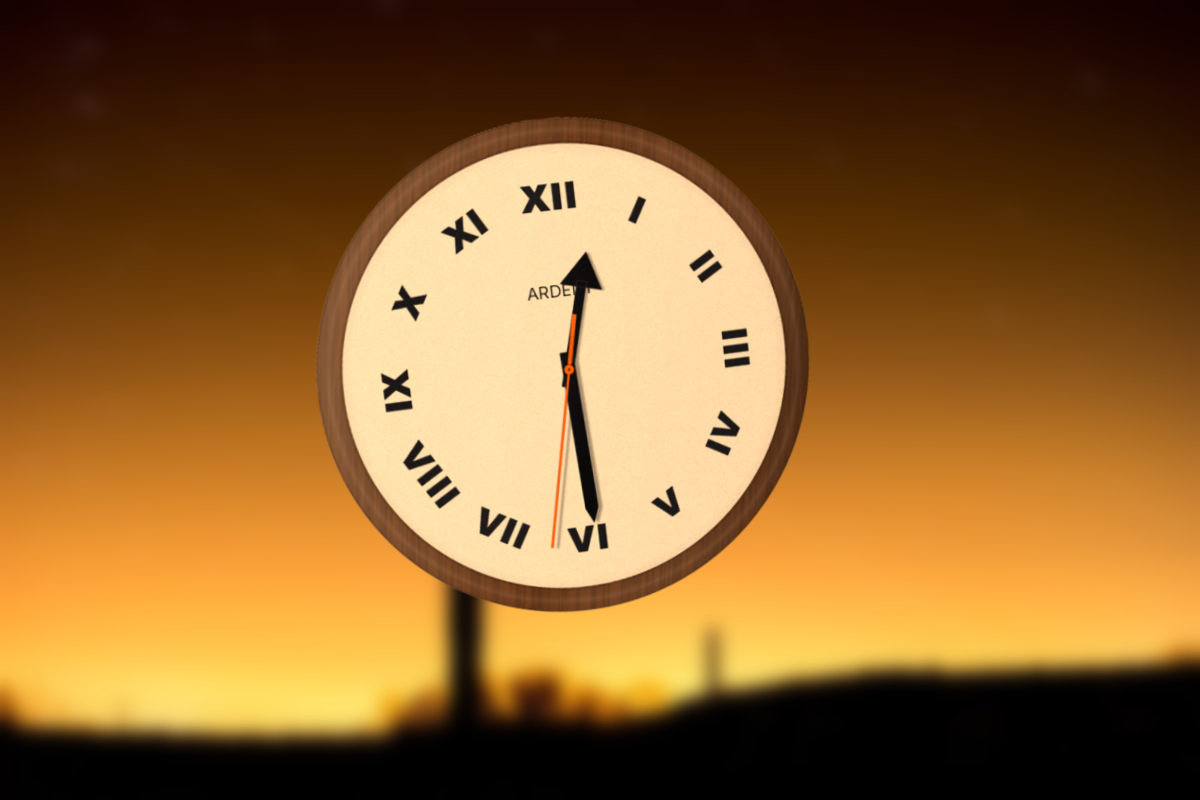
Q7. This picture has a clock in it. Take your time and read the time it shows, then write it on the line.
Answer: 12:29:32
